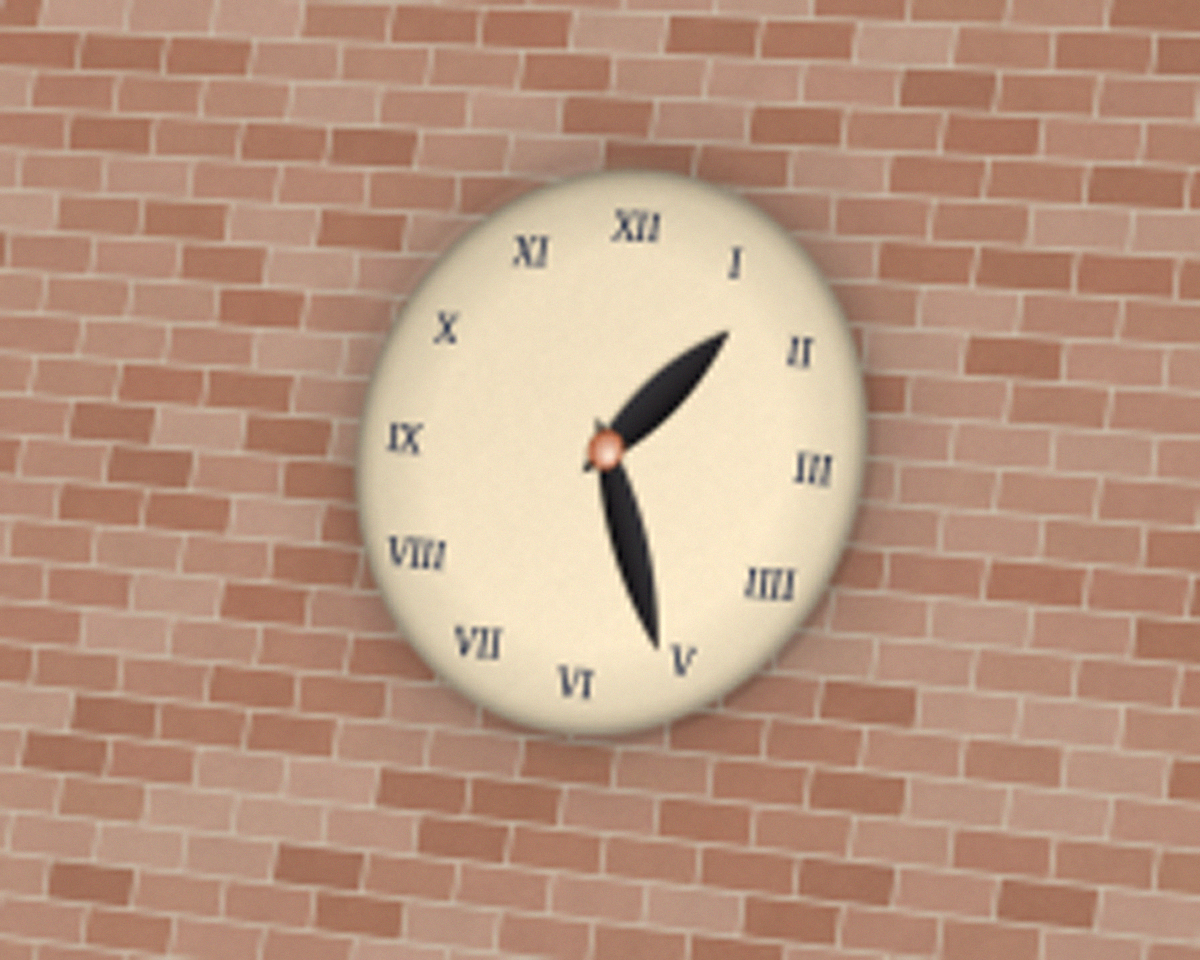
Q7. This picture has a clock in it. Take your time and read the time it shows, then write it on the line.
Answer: 1:26
